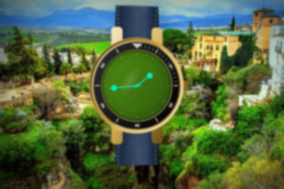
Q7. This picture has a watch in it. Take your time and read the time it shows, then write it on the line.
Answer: 1:44
